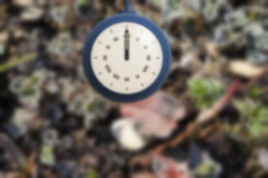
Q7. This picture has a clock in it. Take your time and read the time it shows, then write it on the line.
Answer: 12:00
